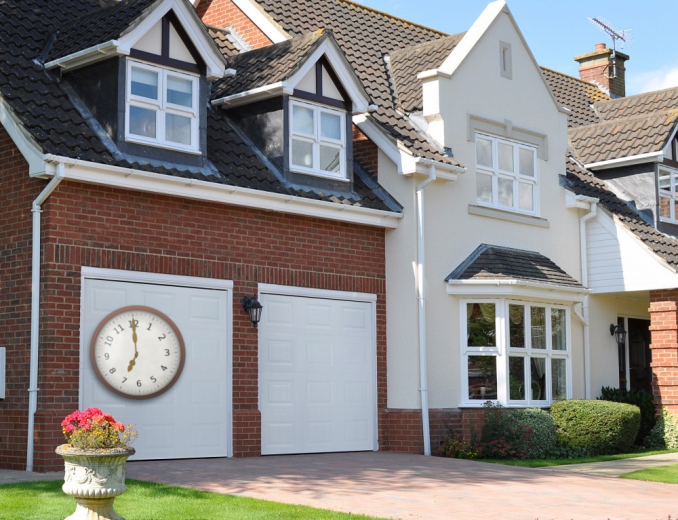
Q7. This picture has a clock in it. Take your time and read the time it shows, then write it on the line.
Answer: 7:00
